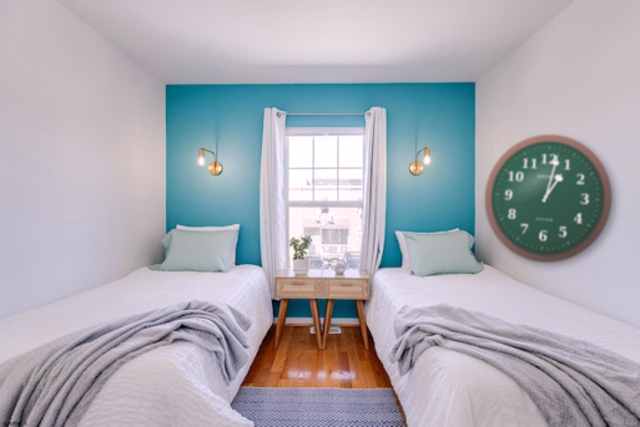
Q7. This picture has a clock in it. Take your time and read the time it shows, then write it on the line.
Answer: 1:02
